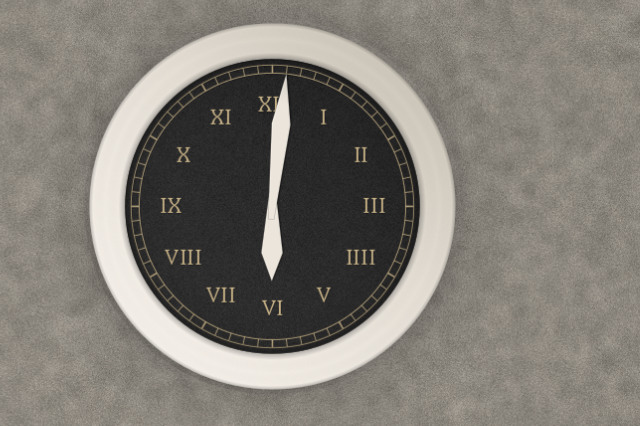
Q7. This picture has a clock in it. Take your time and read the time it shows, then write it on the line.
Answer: 6:01
